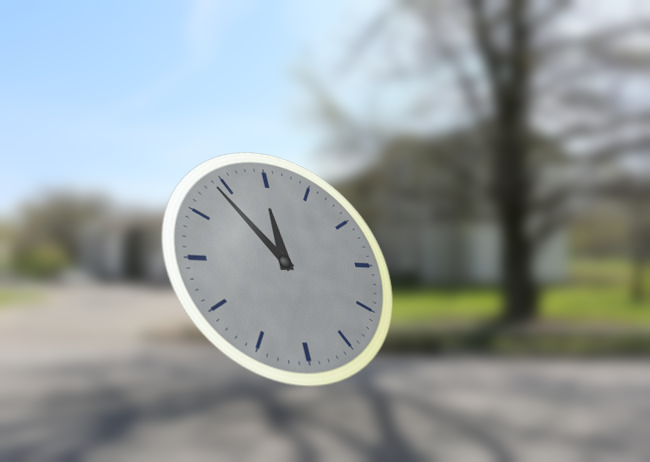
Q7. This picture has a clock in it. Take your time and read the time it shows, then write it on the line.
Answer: 11:54
